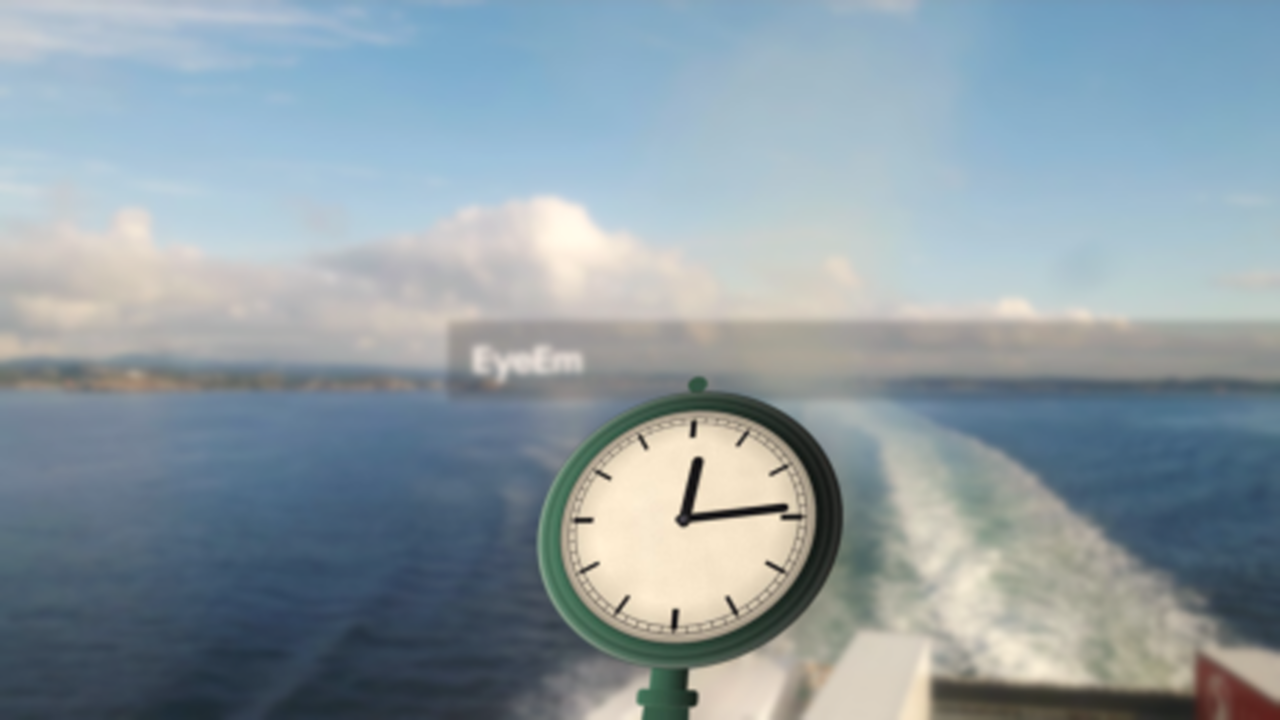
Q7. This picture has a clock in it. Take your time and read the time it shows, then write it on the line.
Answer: 12:14
